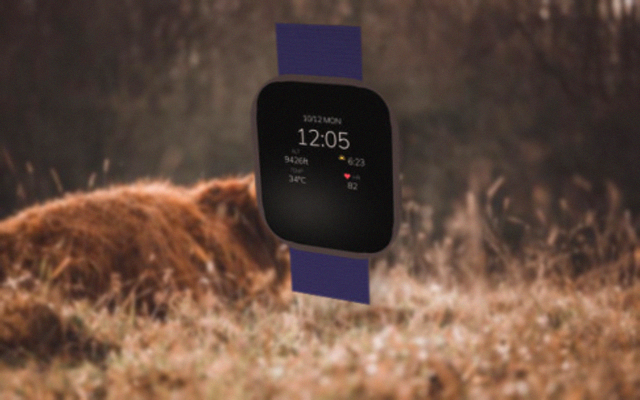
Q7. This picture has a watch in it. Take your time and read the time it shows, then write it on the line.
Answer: 12:05
